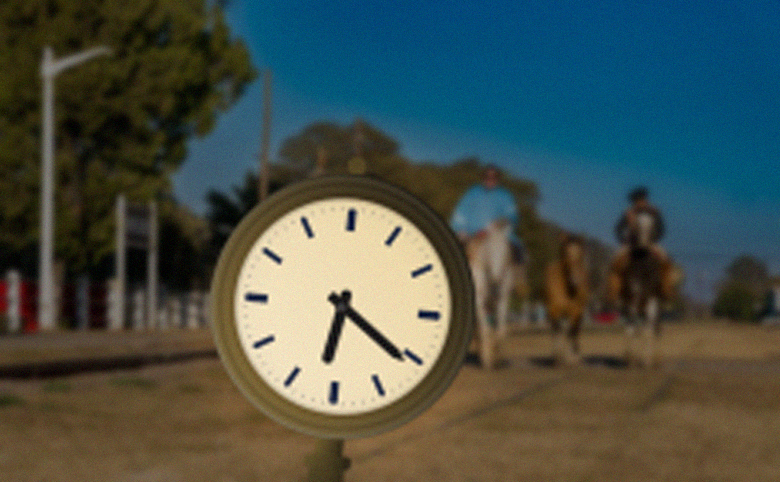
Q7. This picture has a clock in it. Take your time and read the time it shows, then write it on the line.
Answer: 6:21
